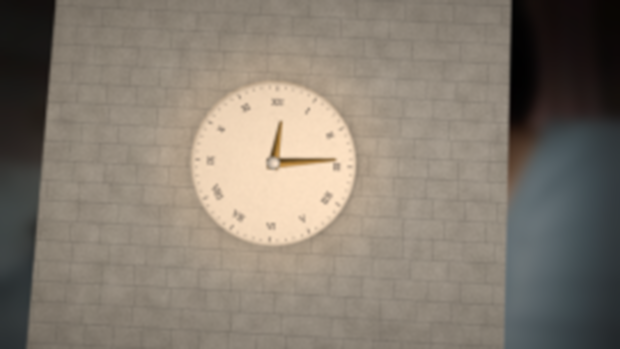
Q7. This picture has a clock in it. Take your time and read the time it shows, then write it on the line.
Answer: 12:14
